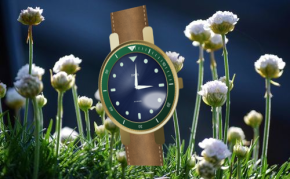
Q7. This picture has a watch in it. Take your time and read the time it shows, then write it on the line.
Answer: 3:01
